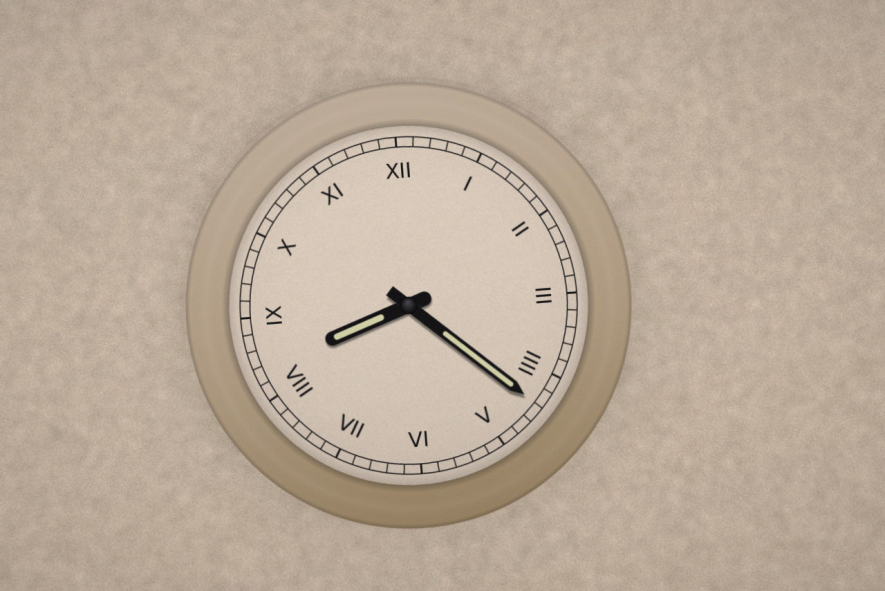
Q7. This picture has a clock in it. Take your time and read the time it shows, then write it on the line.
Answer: 8:22
